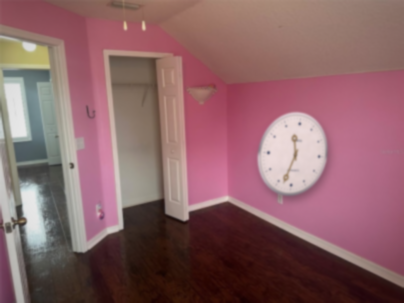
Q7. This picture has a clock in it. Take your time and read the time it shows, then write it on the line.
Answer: 11:33
